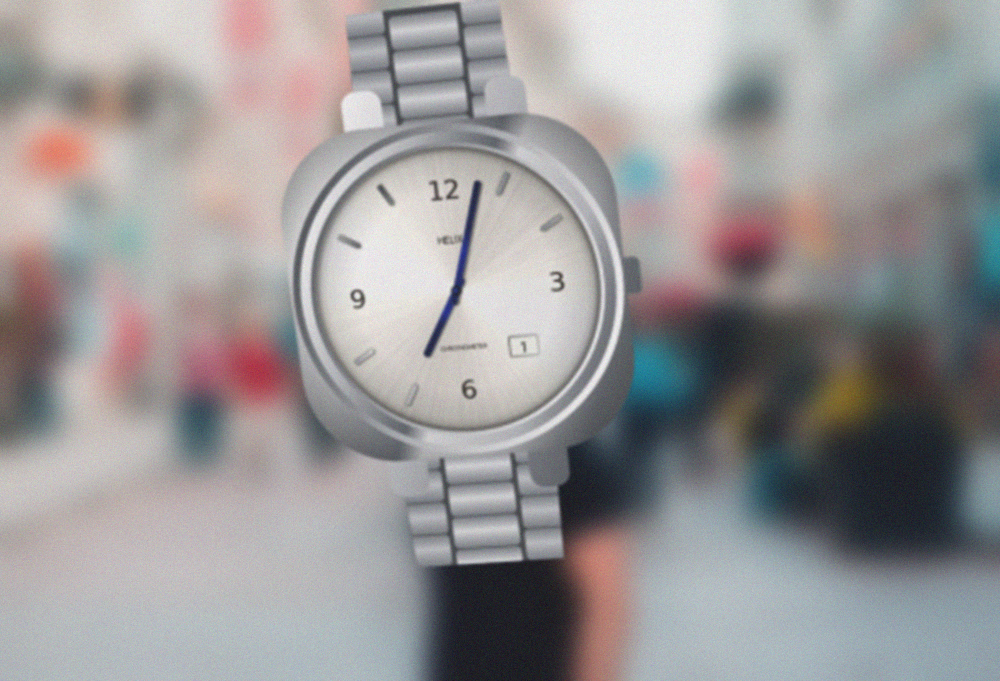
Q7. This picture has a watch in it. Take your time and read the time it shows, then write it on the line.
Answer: 7:03
